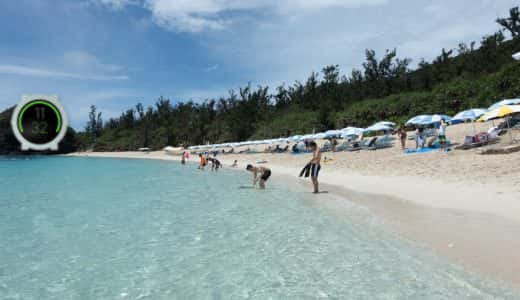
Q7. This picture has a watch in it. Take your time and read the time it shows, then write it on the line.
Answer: 11:32
